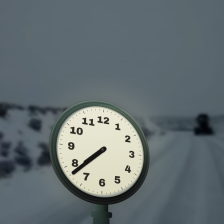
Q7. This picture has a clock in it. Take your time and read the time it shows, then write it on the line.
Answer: 7:38
